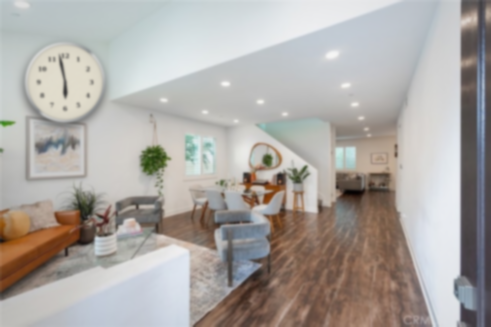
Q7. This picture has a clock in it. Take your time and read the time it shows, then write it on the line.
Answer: 5:58
